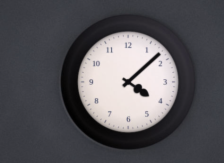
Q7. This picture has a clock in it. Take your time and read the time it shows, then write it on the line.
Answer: 4:08
